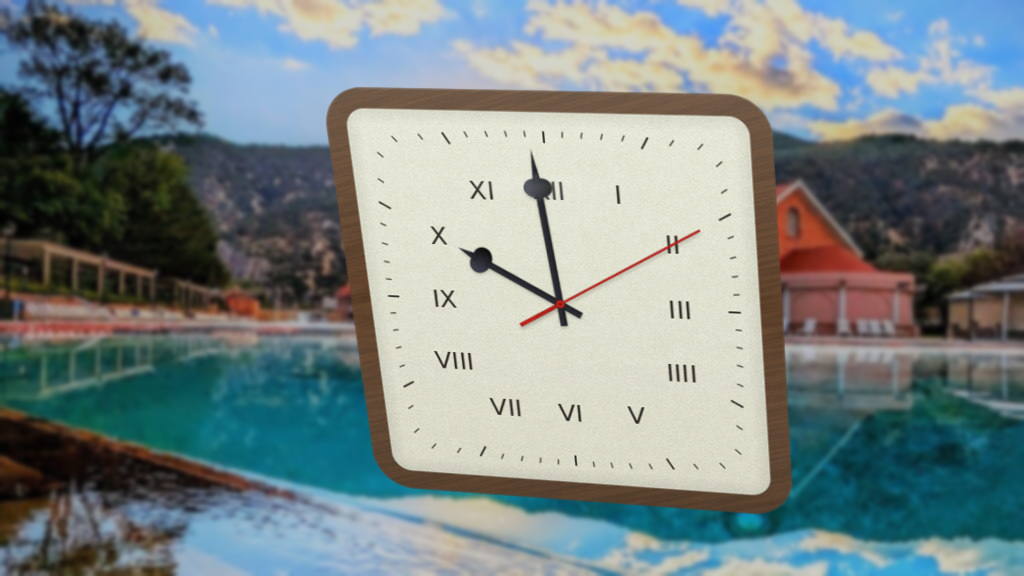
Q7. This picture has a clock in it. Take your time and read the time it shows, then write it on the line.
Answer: 9:59:10
